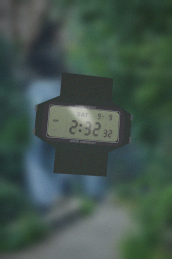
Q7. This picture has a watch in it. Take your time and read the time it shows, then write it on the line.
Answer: 2:32:32
